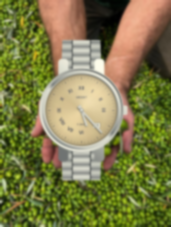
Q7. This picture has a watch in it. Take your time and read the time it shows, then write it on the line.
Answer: 5:23
